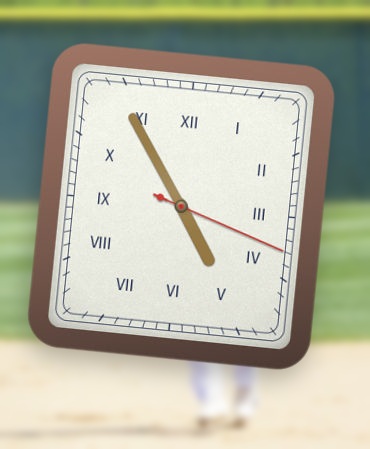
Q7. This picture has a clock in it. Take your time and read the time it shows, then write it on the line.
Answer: 4:54:18
